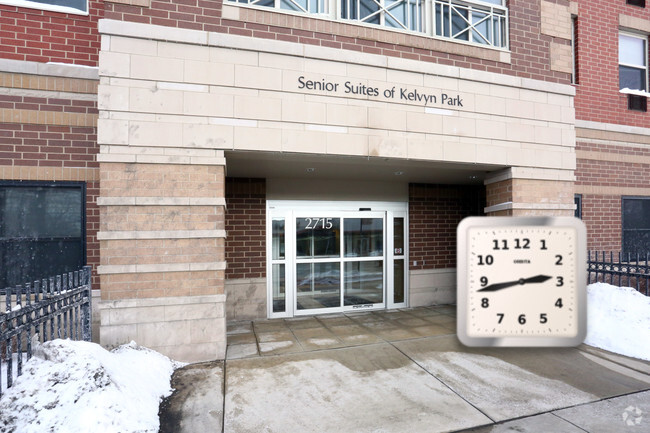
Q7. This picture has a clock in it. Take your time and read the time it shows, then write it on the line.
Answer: 2:43
